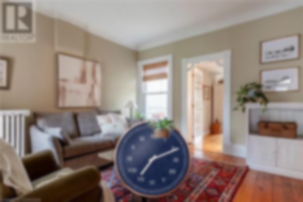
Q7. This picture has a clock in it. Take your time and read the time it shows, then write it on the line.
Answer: 7:11
